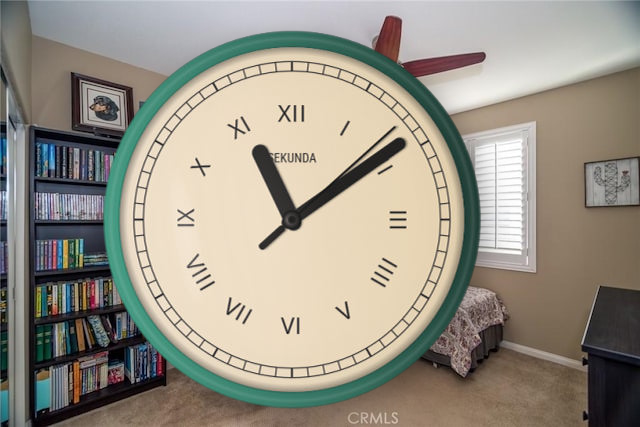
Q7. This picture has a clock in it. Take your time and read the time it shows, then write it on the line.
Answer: 11:09:08
